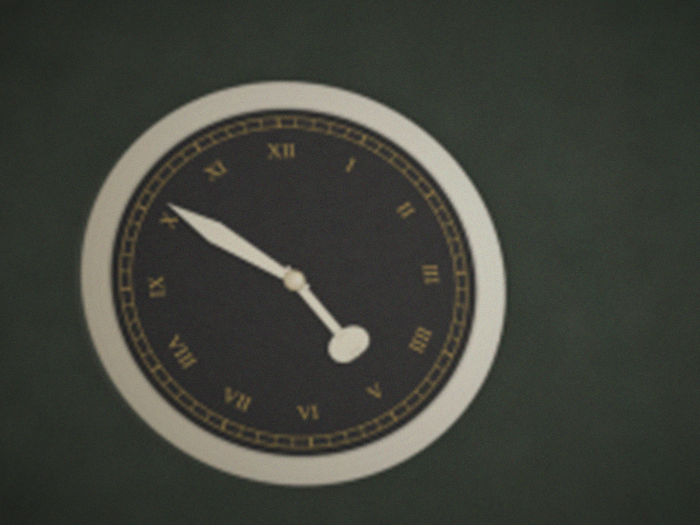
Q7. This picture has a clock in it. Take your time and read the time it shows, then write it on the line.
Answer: 4:51
